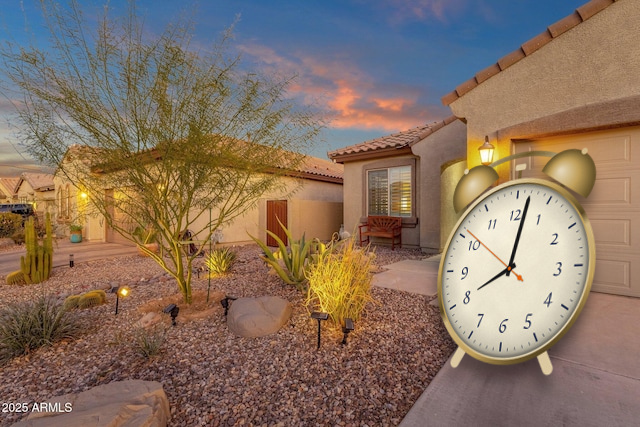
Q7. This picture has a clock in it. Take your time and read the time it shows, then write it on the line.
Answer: 8:01:51
